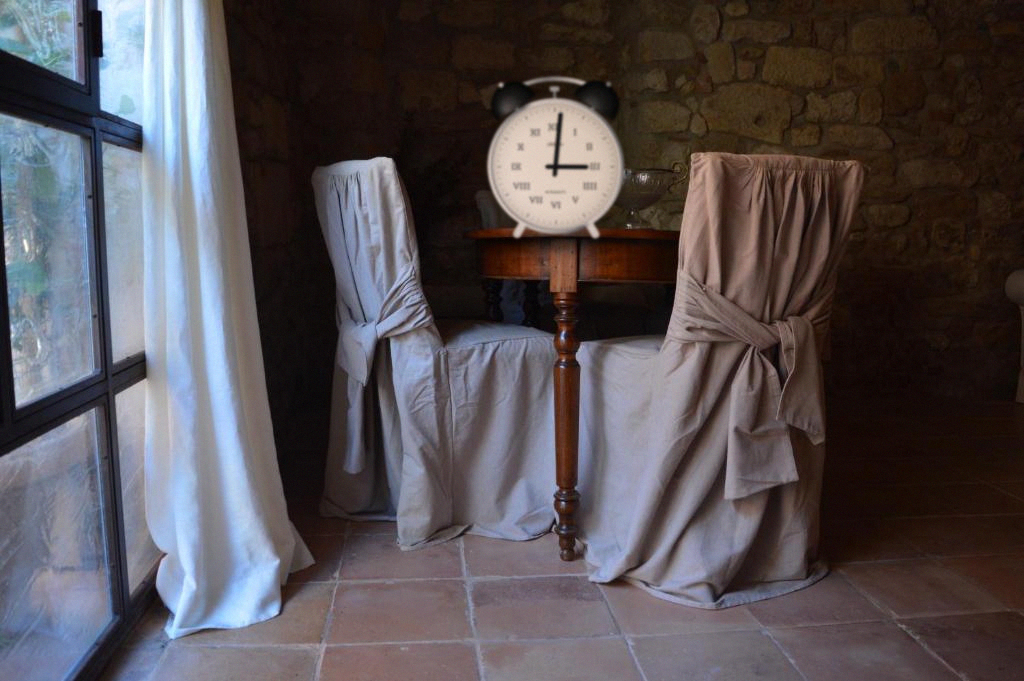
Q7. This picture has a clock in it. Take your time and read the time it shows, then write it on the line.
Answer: 3:01
